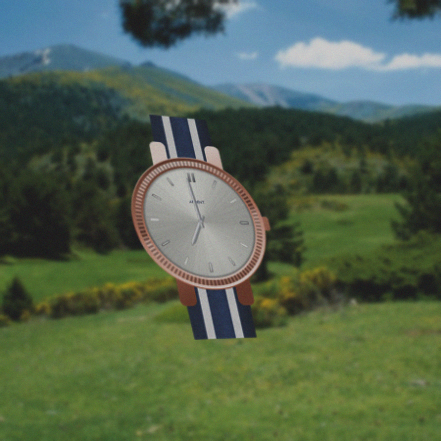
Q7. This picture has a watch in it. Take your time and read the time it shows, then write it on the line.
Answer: 6:59
